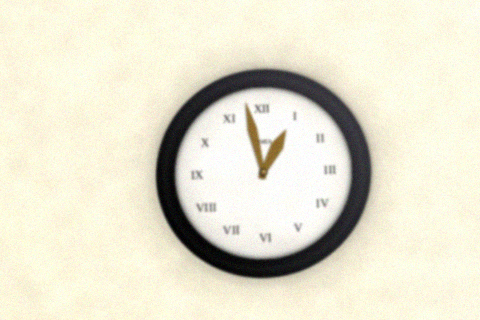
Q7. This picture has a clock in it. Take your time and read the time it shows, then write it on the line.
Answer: 12:58
